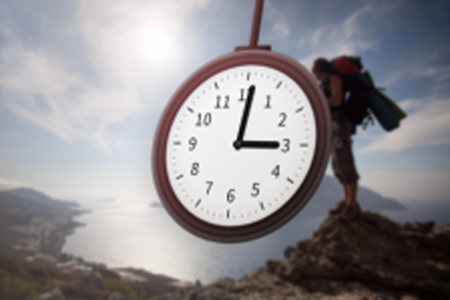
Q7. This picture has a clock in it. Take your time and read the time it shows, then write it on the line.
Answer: 3:01
